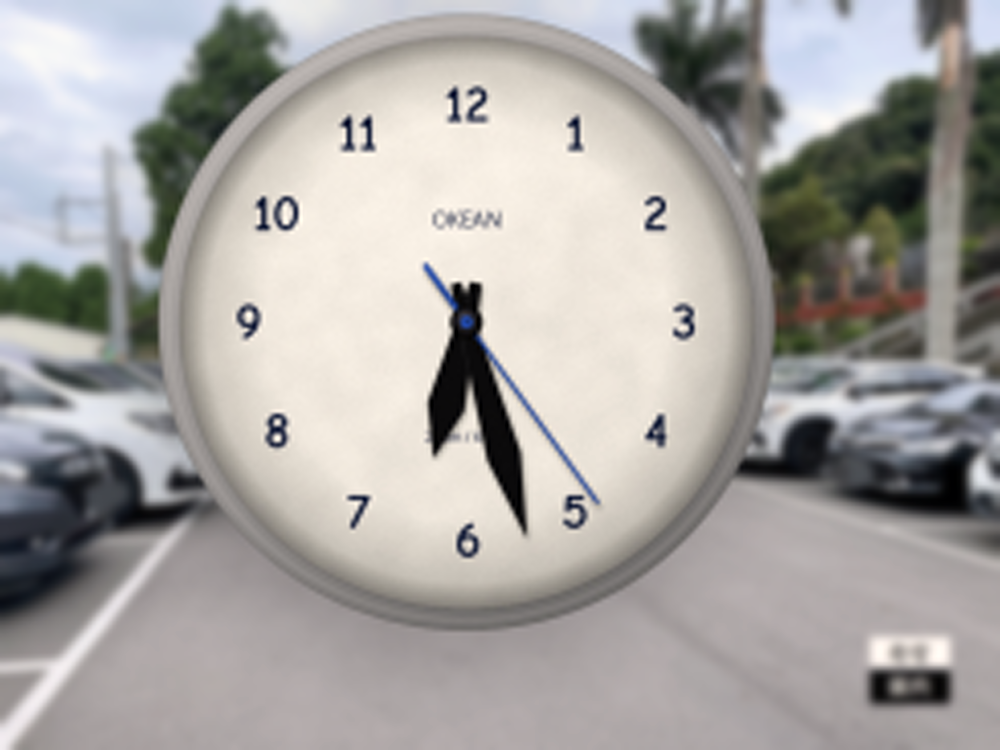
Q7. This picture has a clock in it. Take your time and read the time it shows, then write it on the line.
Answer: 6:27:24
